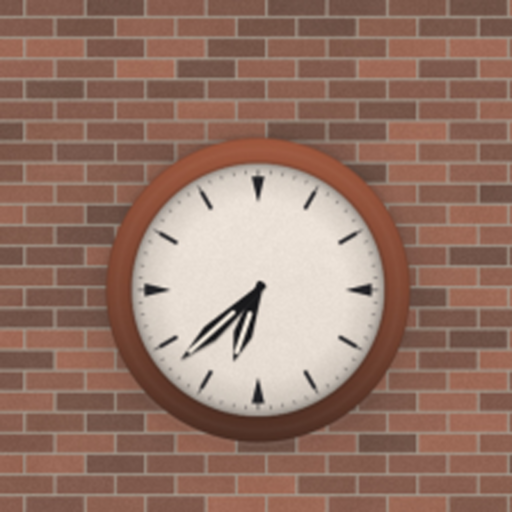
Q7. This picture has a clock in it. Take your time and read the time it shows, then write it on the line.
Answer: 6:38
